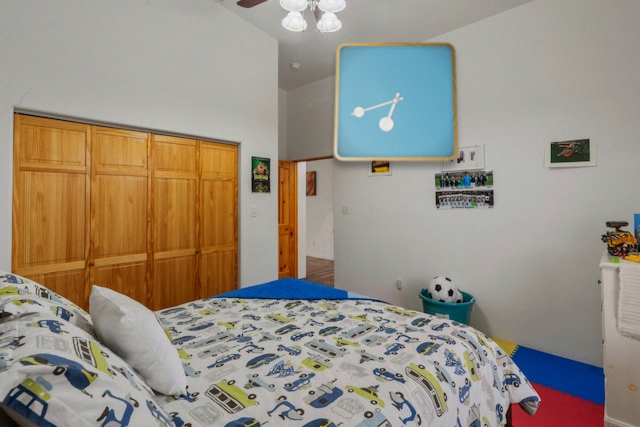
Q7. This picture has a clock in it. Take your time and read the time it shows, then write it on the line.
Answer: 6:42
